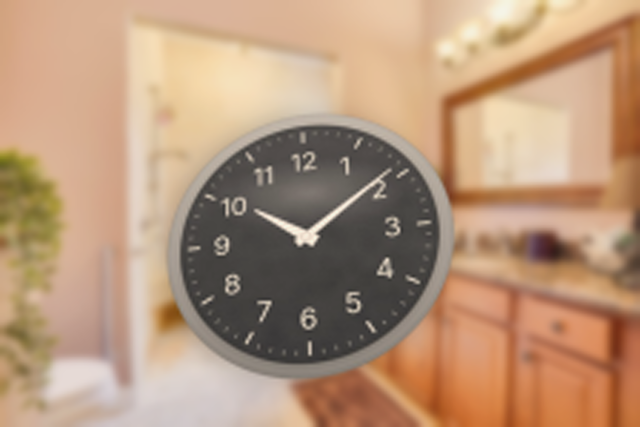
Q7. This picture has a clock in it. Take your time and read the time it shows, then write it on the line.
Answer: 10:09
